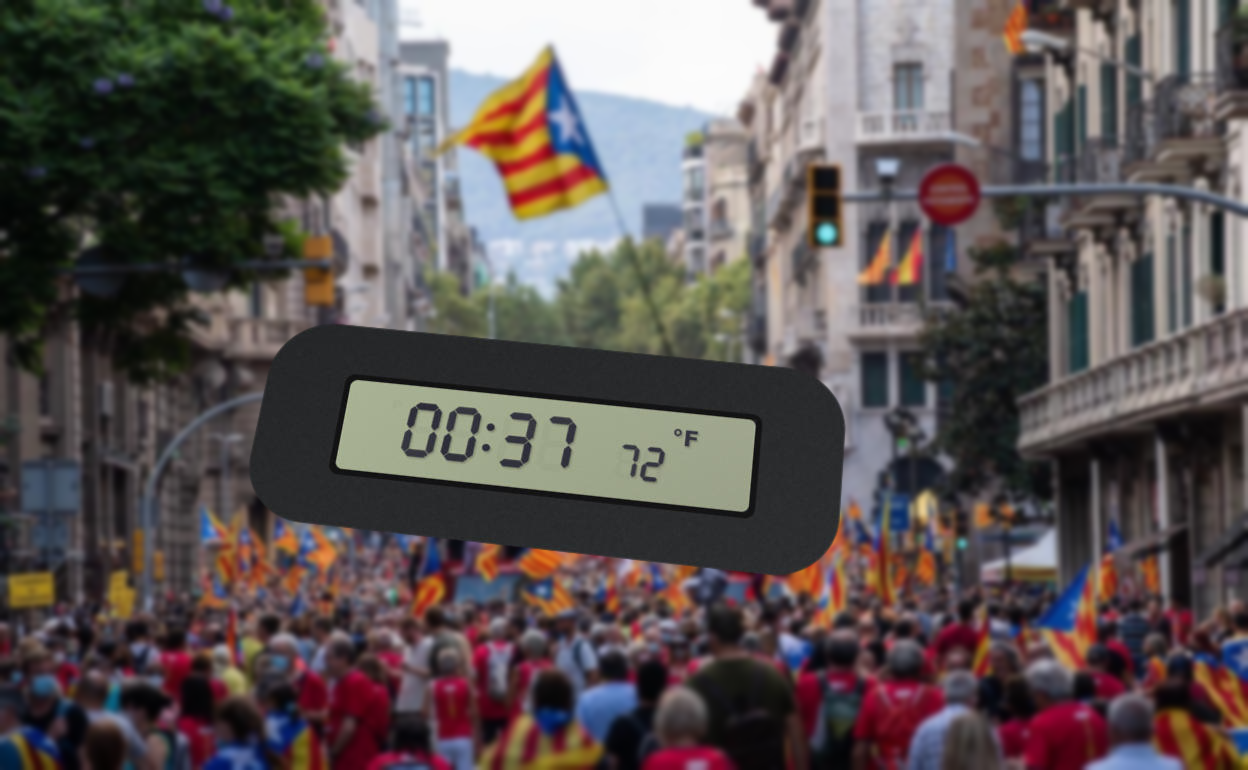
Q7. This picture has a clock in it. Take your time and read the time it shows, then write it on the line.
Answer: 0:37
